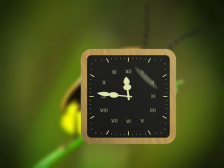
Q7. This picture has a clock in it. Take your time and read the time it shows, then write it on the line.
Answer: 11:46
